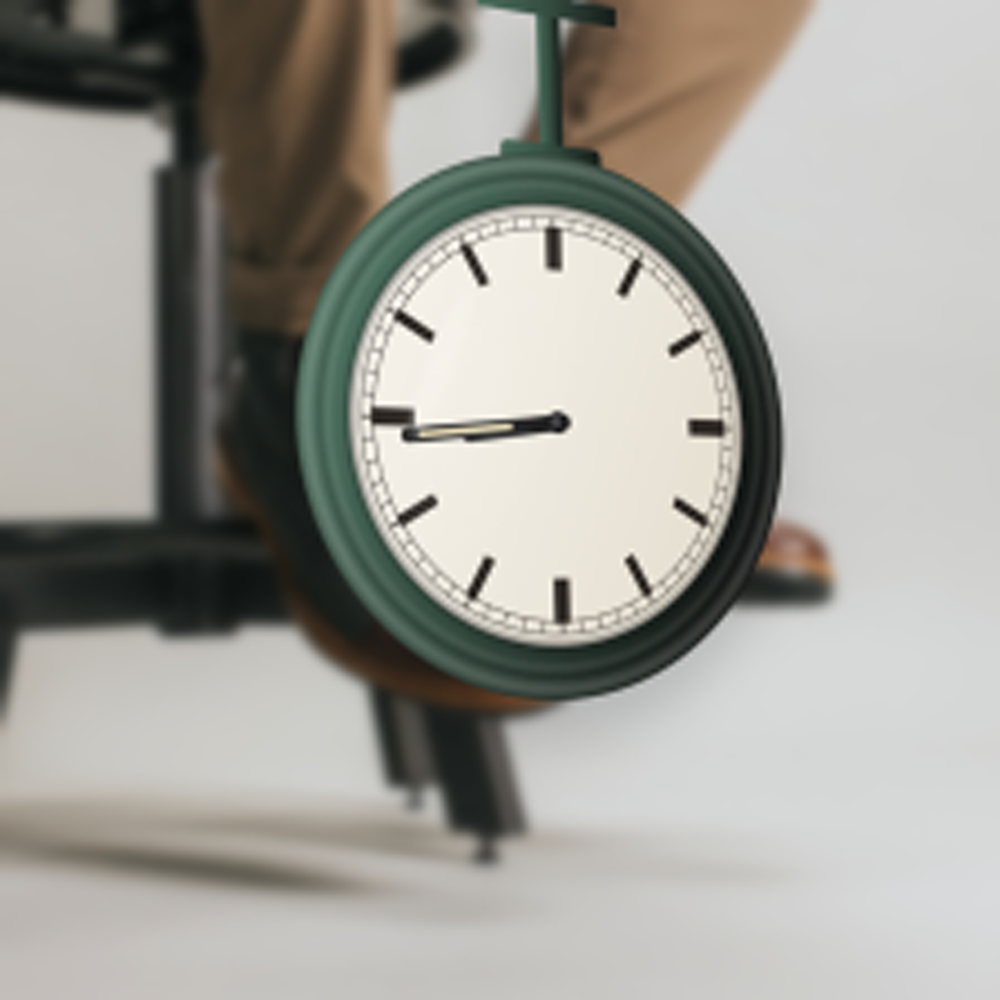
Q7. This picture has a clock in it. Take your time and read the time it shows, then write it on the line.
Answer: 8:44
